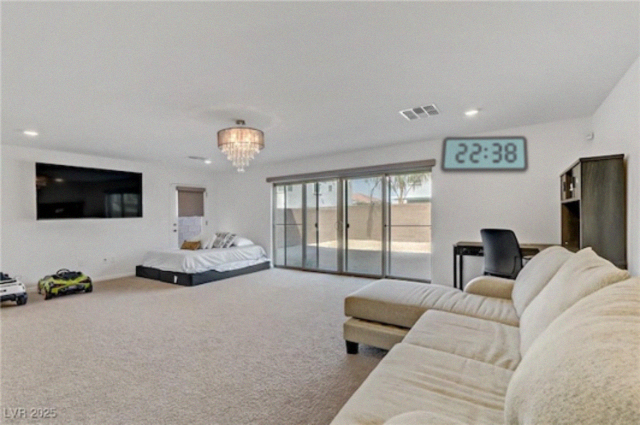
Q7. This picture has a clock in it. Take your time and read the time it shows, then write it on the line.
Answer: 22:38
